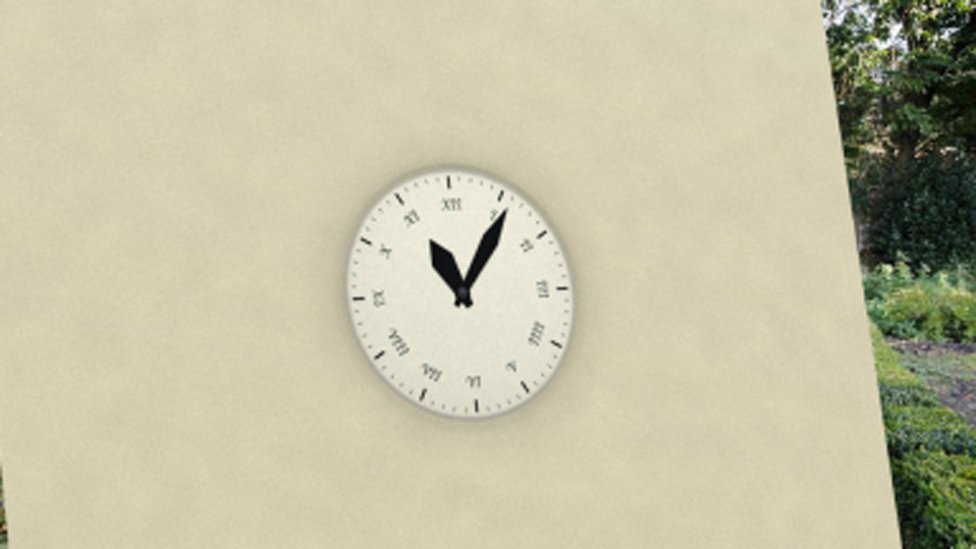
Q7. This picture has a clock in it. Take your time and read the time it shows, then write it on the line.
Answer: 11:06
